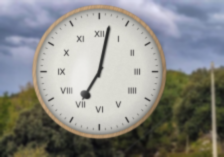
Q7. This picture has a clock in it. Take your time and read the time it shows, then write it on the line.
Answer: 7:02
